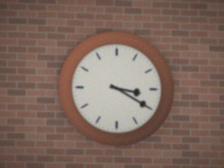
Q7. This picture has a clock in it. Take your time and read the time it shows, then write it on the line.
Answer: 3:20
